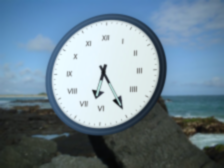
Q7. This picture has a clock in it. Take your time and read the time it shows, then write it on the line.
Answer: 6:25
